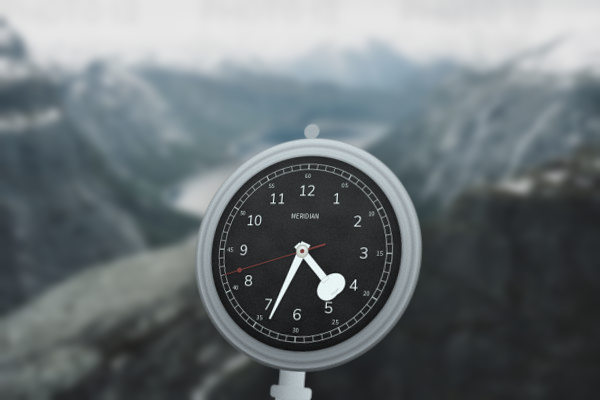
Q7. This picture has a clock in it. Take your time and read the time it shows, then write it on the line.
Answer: 4:33:42
